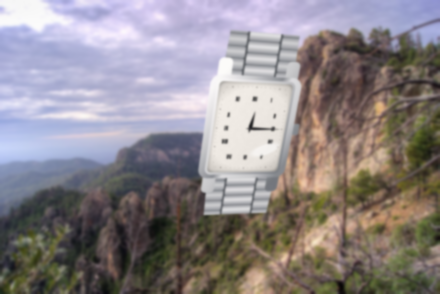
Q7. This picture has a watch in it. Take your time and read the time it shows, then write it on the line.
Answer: 12:15
